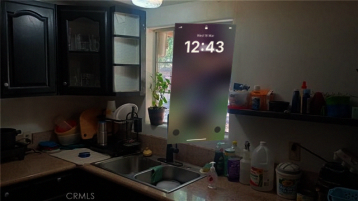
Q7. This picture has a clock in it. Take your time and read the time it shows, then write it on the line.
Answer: 12:43
